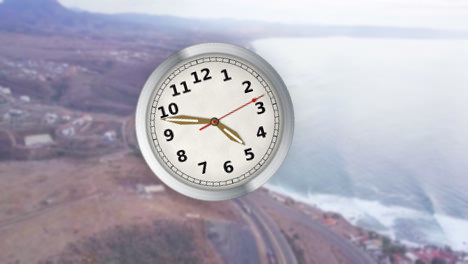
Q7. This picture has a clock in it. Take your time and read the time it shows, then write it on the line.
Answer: 4:48:13
